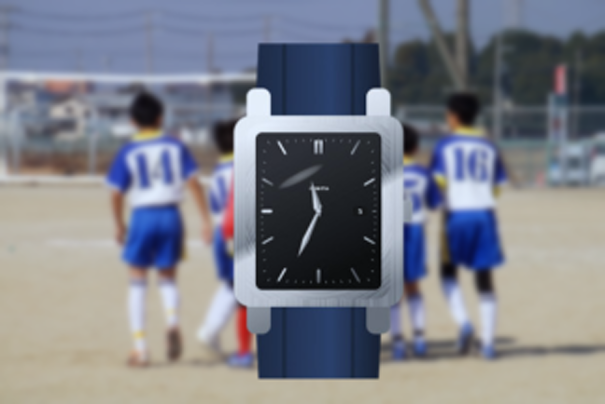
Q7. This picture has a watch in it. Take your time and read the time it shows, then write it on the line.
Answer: 11:34
